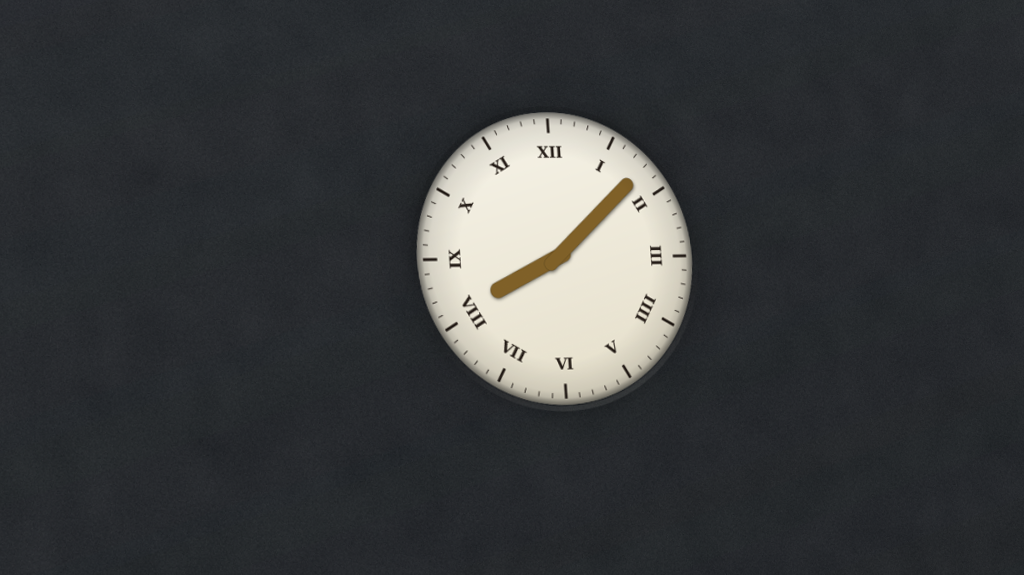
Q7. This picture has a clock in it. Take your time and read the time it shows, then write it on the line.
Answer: 8:08
